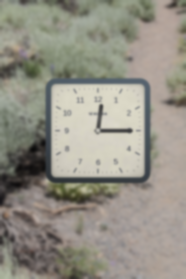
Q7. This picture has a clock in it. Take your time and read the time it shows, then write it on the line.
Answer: 12:15
